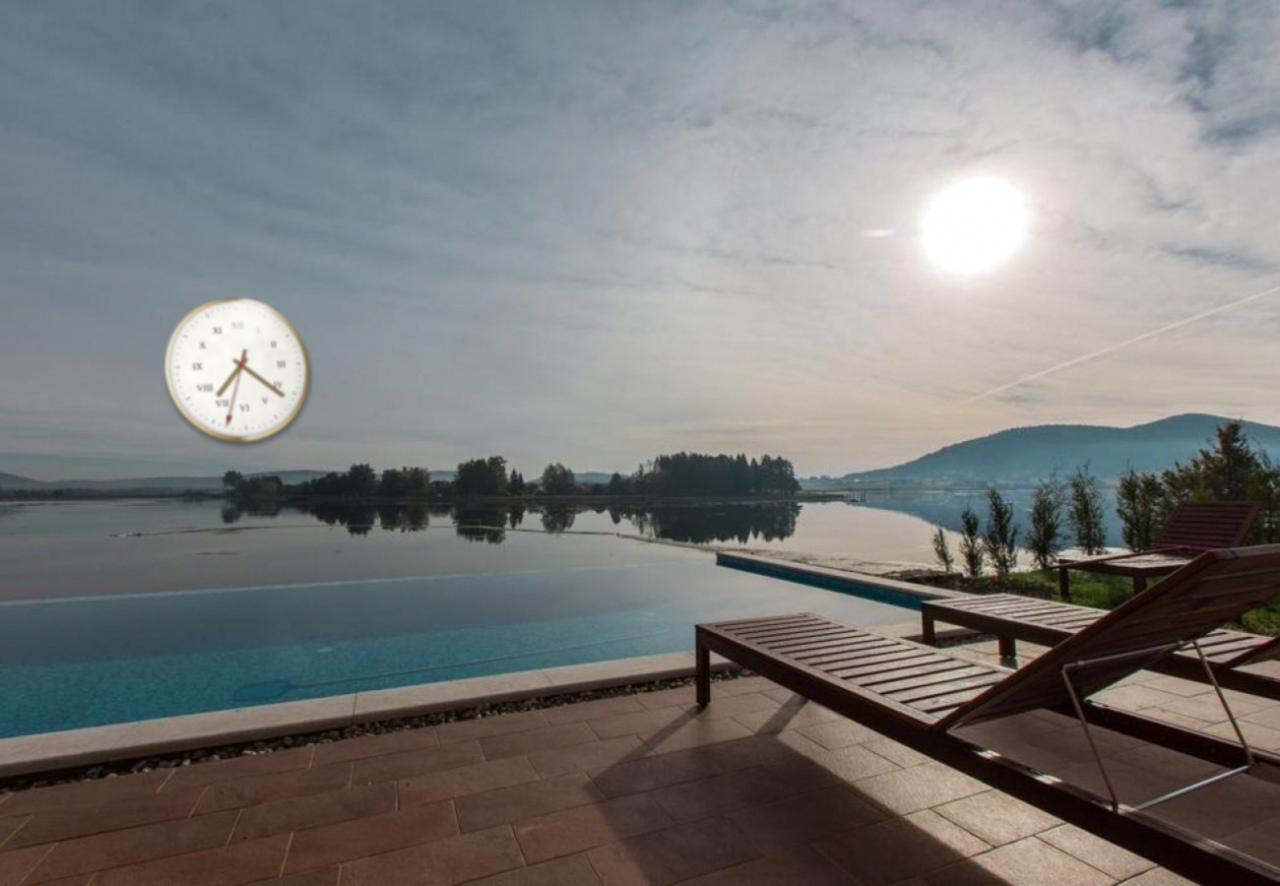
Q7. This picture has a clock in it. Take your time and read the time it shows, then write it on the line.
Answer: 7:21:33
